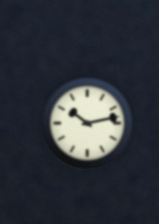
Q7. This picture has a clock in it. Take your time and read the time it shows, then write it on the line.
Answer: 10:13
